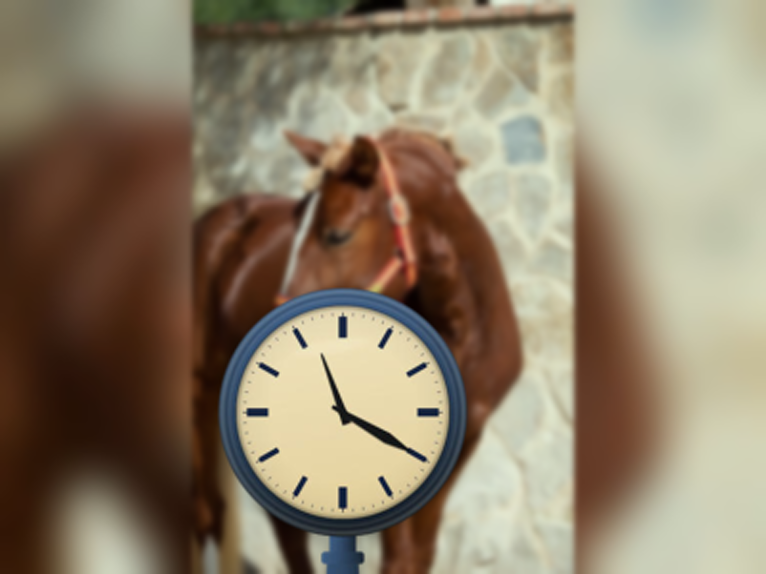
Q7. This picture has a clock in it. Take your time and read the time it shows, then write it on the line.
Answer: 11:20
